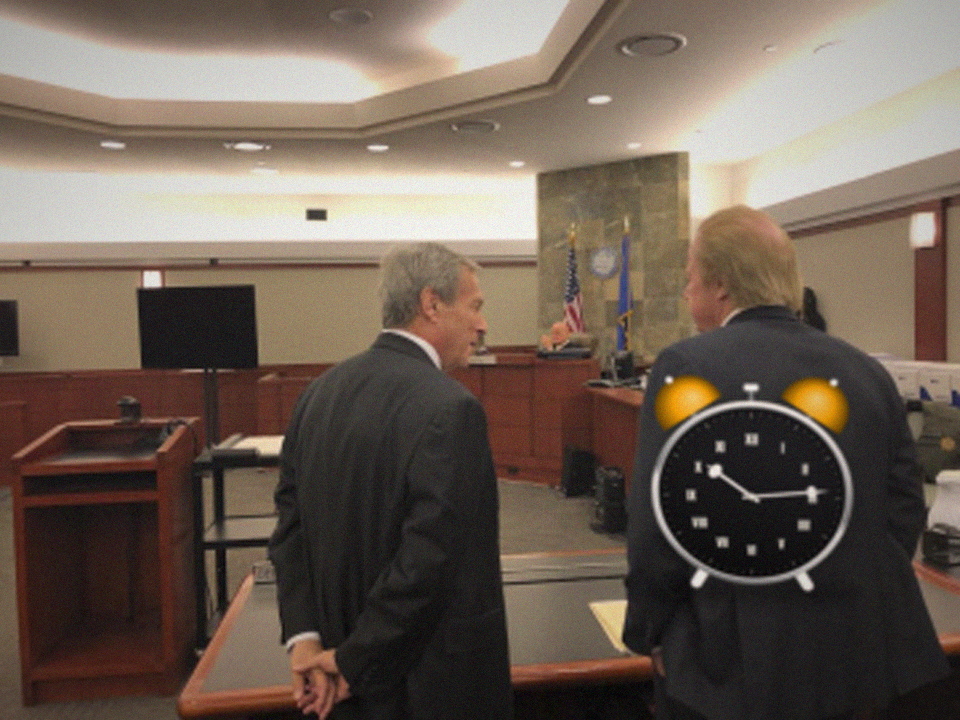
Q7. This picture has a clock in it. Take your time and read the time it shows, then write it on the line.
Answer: 10:14
